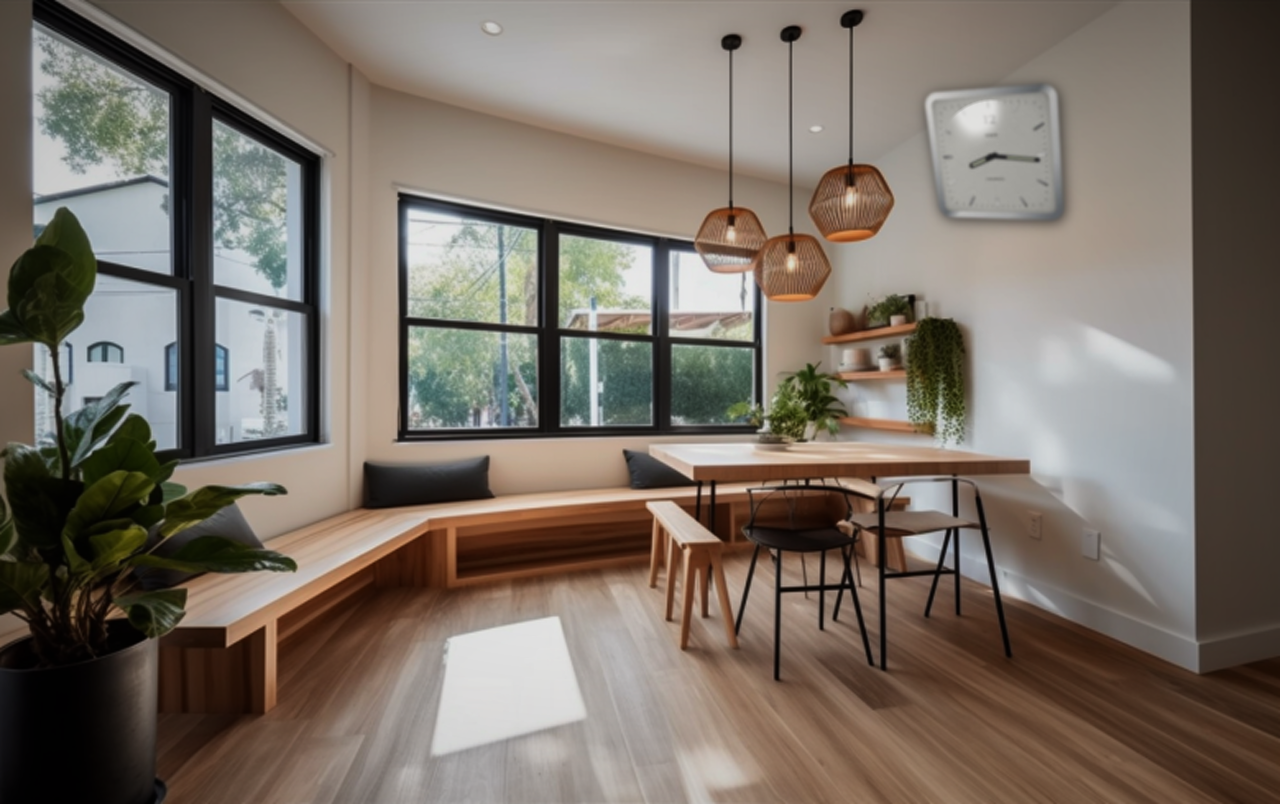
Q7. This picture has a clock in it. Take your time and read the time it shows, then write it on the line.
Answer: 8:16
